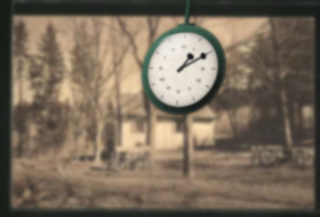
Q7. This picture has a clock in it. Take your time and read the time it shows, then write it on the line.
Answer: 1:10
